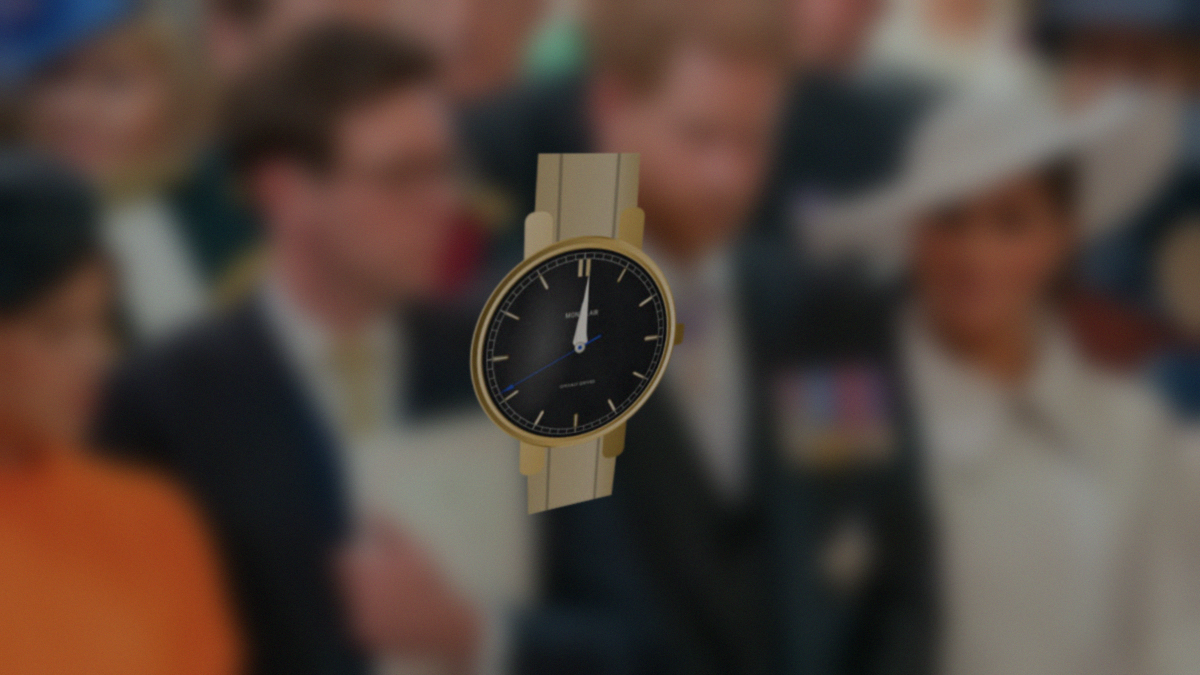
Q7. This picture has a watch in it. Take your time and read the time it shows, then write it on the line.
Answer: 12:00:41
